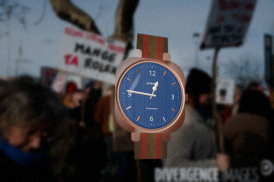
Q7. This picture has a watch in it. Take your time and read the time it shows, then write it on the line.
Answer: 12:46
